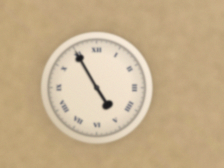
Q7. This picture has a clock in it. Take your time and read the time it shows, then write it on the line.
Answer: 4:55
